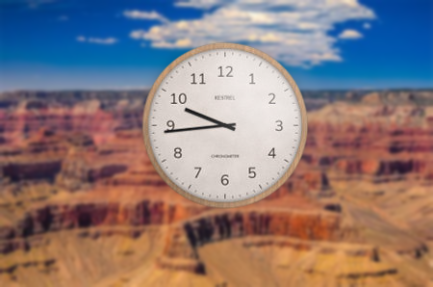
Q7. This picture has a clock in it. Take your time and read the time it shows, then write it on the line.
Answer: 9:44
